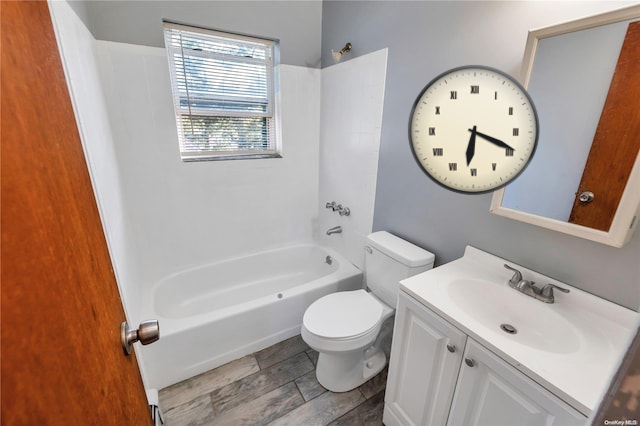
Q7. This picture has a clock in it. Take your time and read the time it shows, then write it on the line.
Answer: 6:19
